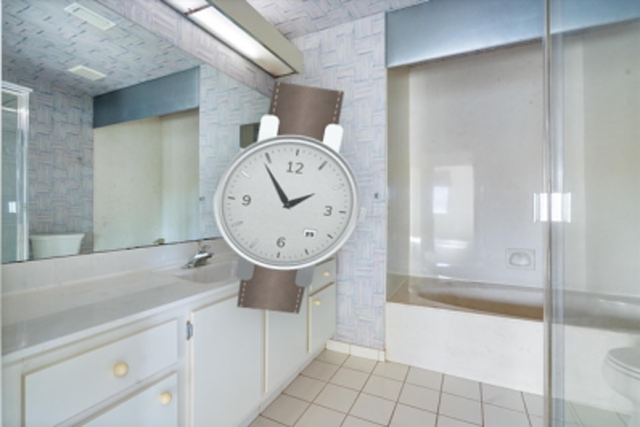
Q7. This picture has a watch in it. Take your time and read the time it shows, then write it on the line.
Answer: 1:54
